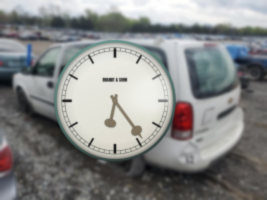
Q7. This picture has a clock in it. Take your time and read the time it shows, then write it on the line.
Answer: 6:24
